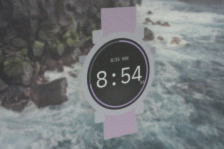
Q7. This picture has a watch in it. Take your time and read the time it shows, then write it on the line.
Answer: 8:54
